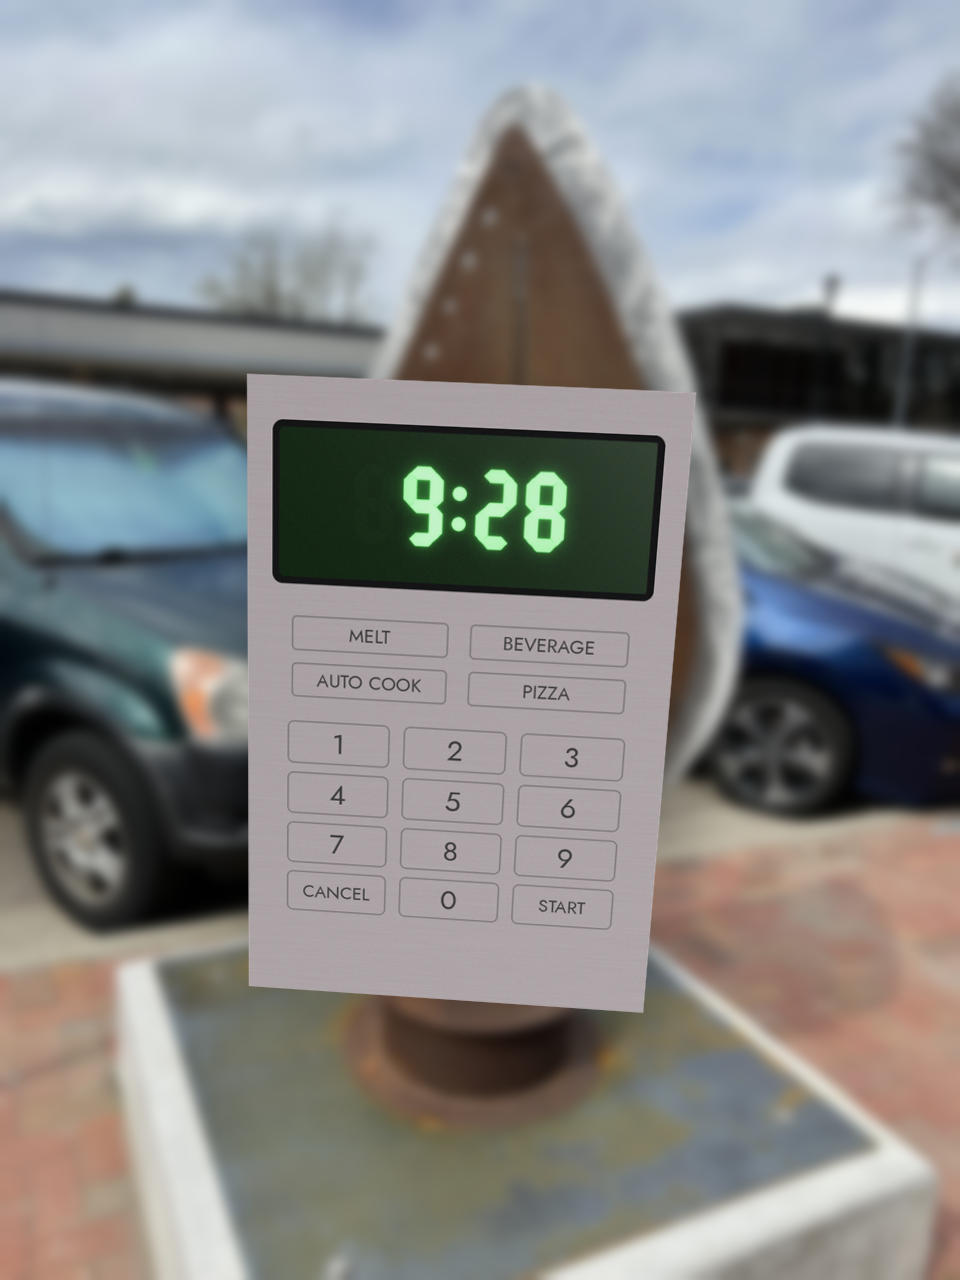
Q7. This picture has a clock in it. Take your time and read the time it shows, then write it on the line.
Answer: 9:28
